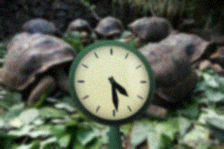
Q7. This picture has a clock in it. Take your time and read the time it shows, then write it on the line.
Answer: 4:29
